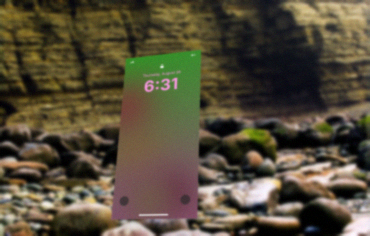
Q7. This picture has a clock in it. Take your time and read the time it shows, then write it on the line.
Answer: 6:31
